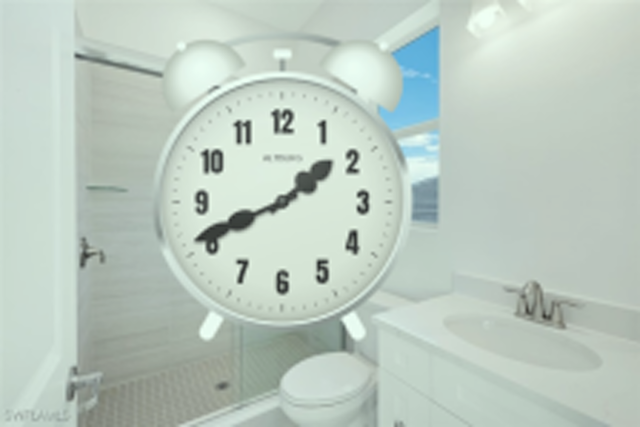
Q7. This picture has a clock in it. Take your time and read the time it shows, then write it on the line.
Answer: 1:41
